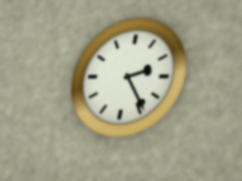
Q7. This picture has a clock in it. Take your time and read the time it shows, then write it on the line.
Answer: 2:24
